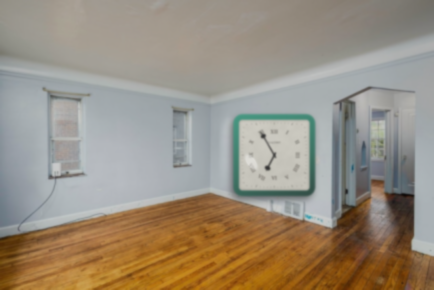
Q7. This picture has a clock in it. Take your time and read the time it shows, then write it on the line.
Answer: 6:55
